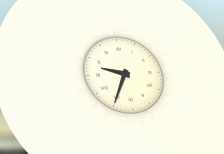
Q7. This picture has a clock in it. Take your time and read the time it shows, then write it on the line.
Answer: 9:35
